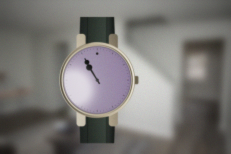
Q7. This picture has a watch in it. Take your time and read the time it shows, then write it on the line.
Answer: 10:55
